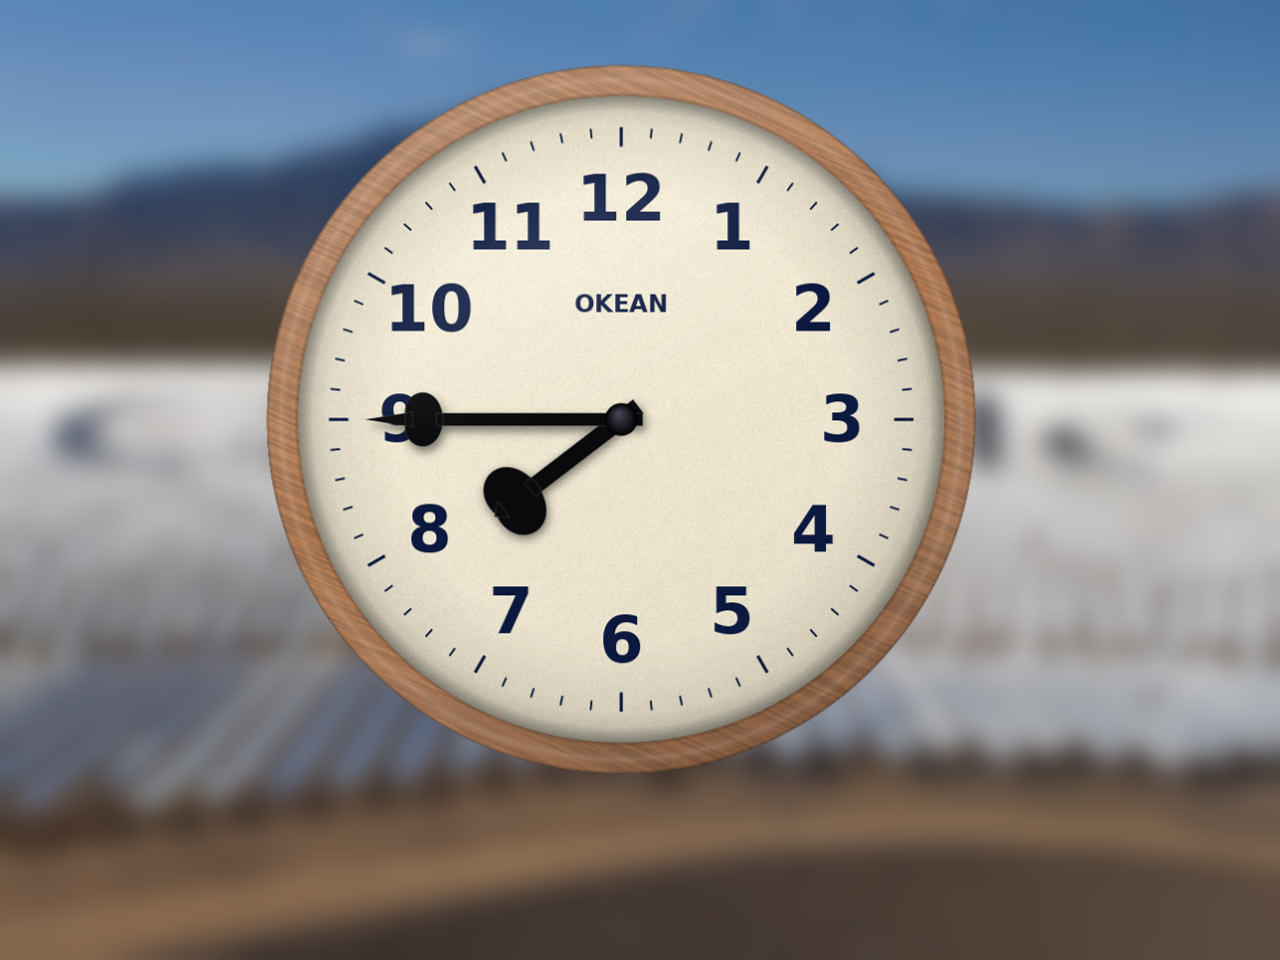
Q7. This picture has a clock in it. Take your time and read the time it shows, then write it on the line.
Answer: 7:45
